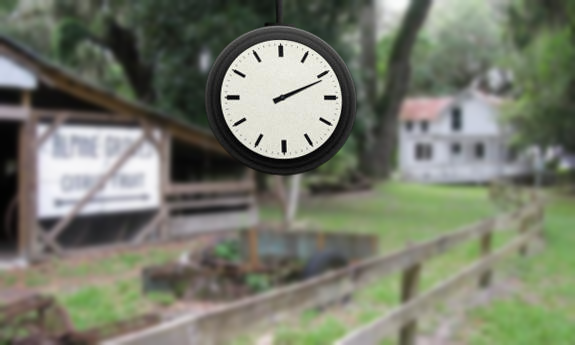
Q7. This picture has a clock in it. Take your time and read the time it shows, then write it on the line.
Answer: 2:11
